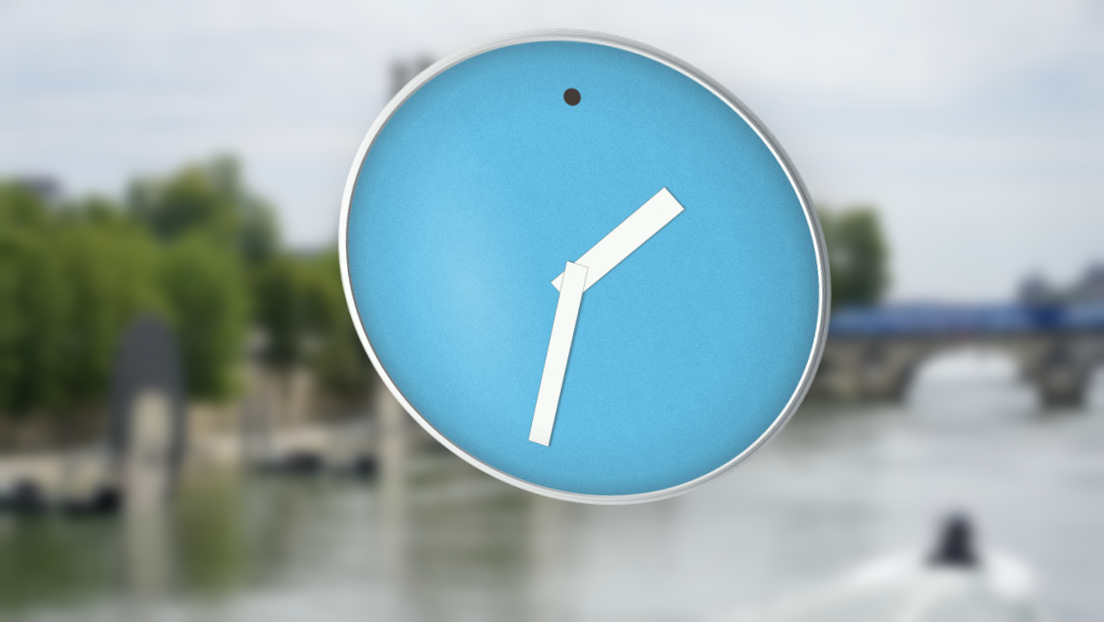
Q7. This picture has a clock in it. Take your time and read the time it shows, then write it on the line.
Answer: 1:32
